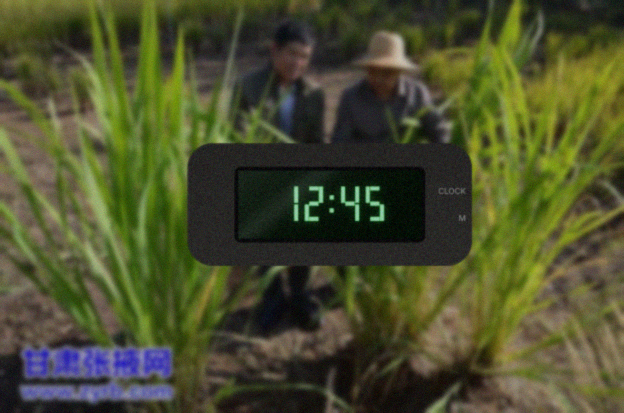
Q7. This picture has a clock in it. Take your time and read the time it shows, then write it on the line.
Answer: 12:45
